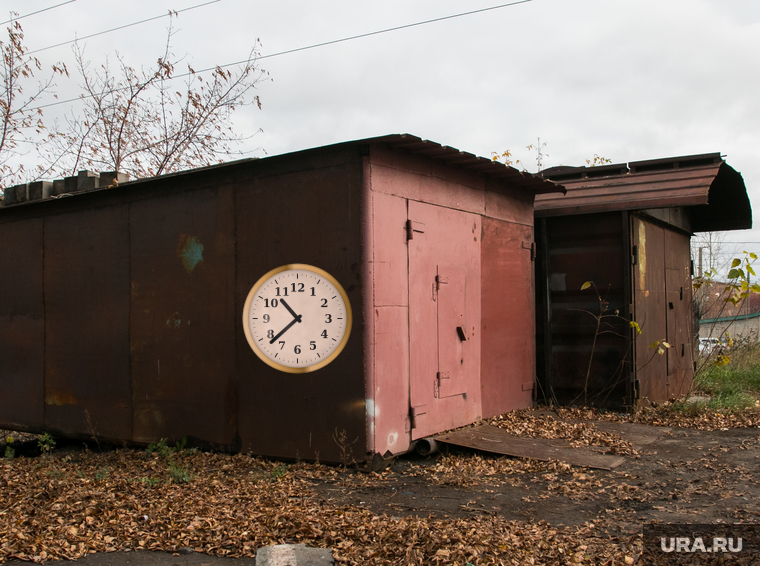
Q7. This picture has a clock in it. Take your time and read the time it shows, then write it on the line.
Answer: 10:38
